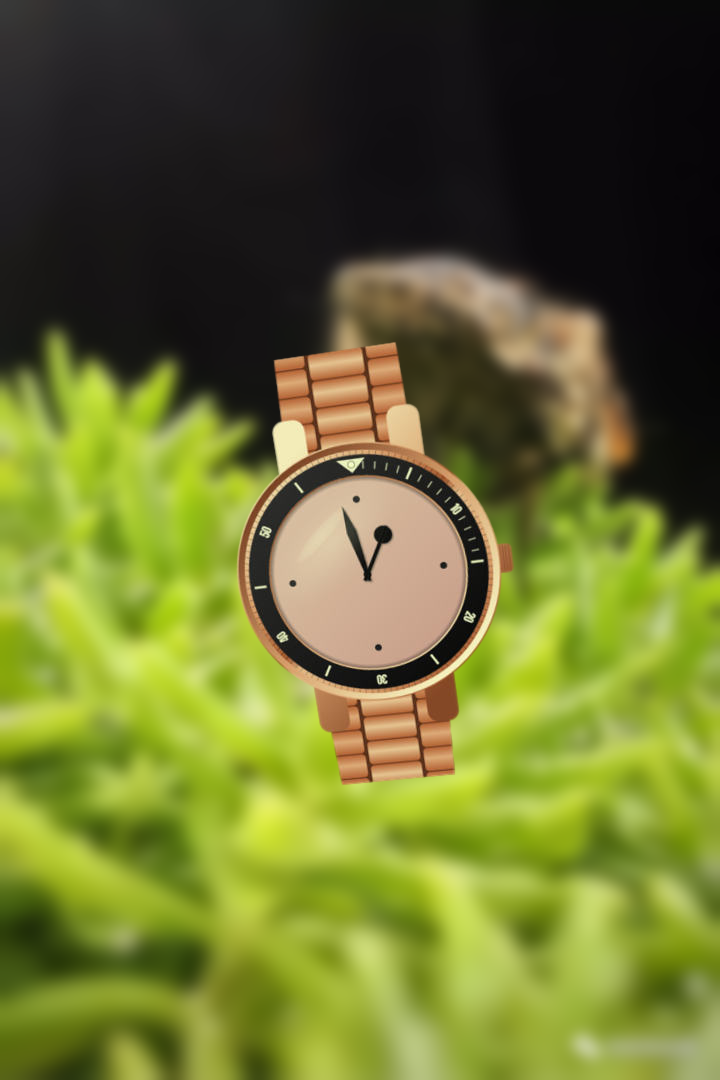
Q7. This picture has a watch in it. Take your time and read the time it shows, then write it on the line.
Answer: 12:58
